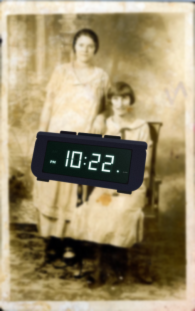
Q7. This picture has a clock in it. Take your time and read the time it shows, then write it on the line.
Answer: 10:22
